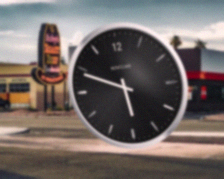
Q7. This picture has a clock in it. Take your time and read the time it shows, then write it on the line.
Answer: 5:49
